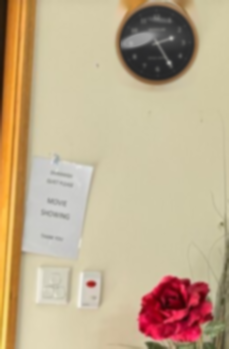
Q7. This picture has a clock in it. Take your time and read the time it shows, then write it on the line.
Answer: 2:25
